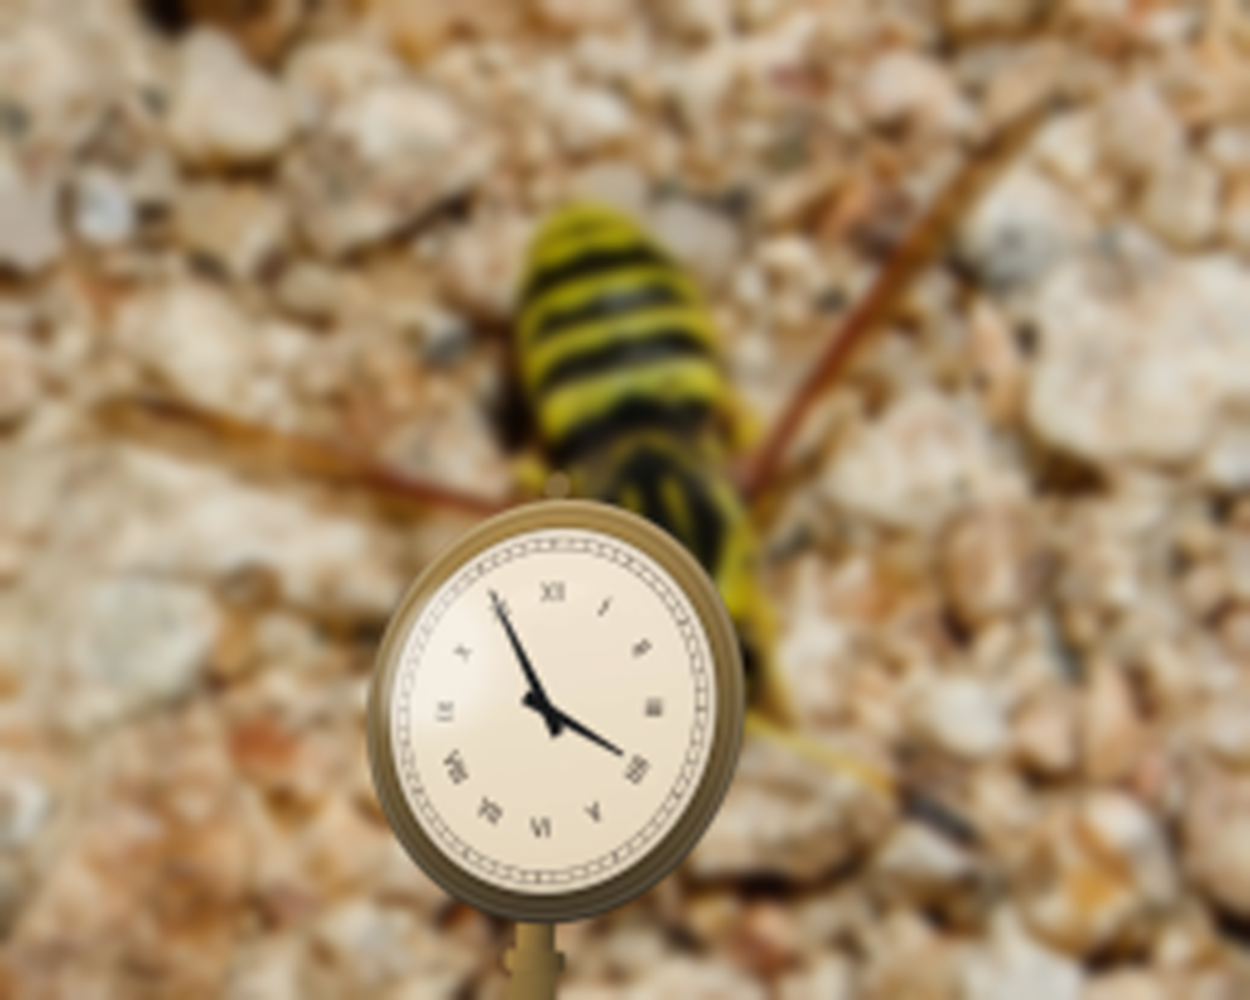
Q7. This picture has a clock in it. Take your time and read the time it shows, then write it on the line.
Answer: 3:55
